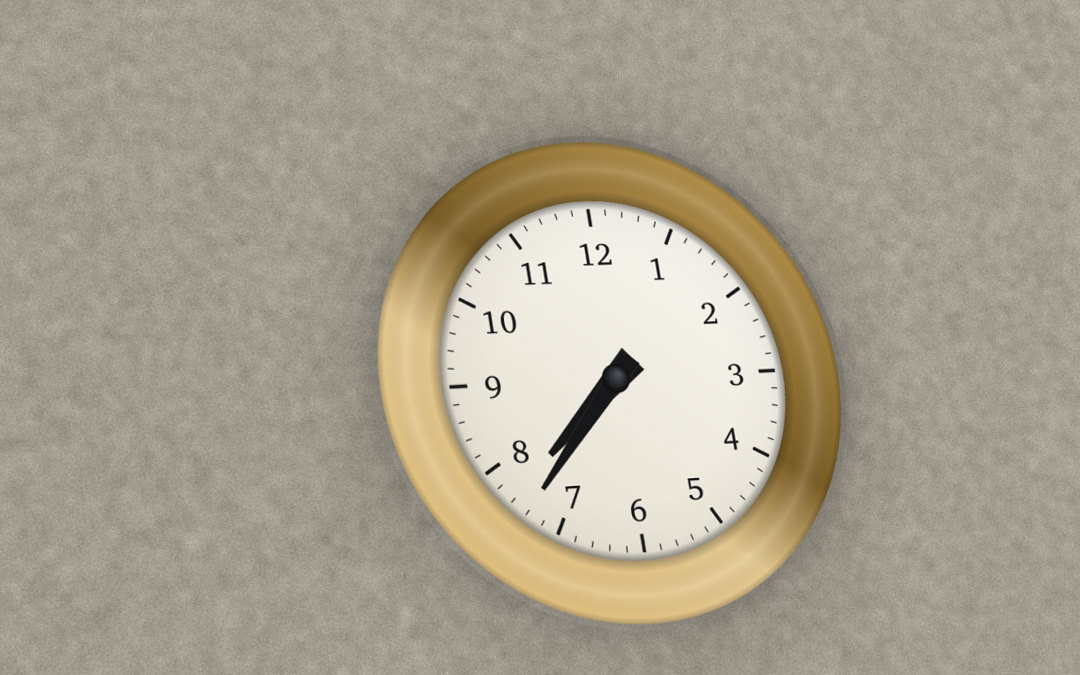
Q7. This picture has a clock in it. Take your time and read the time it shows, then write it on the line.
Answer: 7:37
